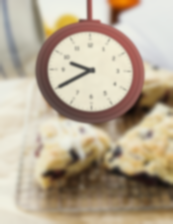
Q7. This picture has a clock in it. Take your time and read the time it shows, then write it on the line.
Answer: 9:40
